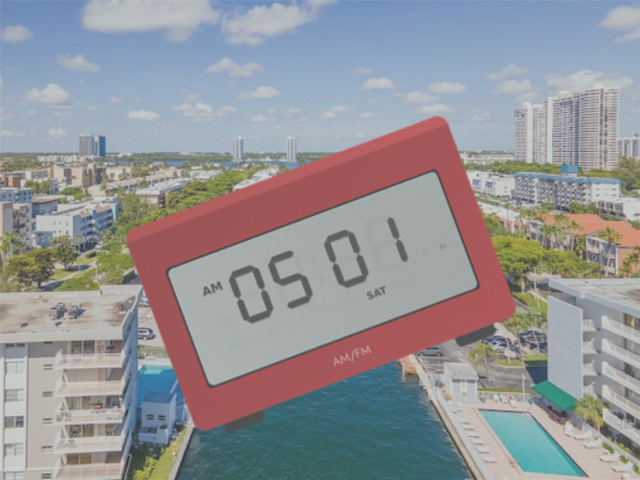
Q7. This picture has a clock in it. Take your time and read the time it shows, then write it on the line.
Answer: 5:01
